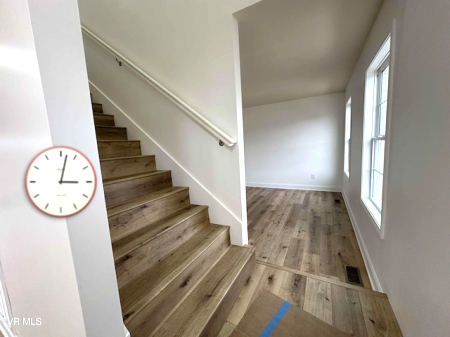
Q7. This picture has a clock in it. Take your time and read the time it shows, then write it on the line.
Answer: 3:02
